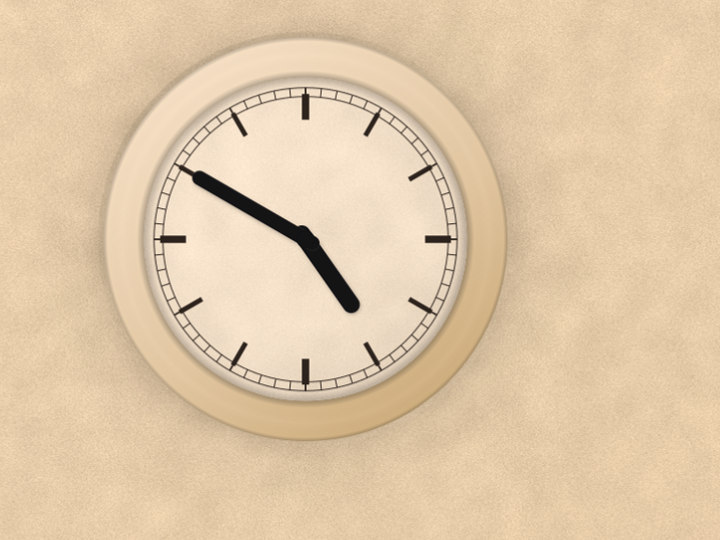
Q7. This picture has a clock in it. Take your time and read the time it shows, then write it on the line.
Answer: 4:50
